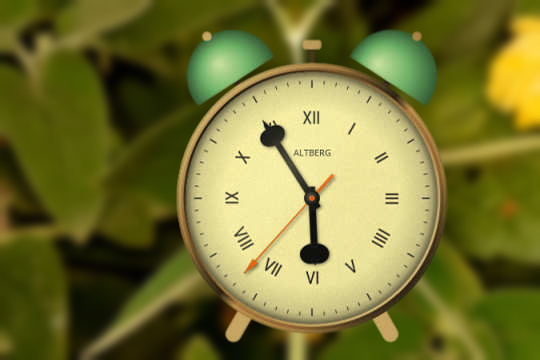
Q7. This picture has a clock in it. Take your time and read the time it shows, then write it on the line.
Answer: 5:54:37
